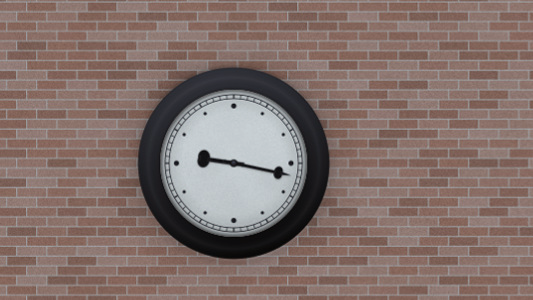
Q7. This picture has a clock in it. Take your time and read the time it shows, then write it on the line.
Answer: 9:17
